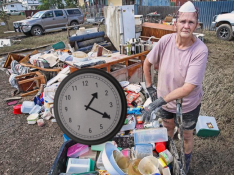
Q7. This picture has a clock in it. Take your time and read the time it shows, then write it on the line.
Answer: 1:20
